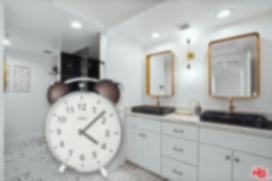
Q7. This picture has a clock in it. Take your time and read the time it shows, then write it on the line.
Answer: 4:08
